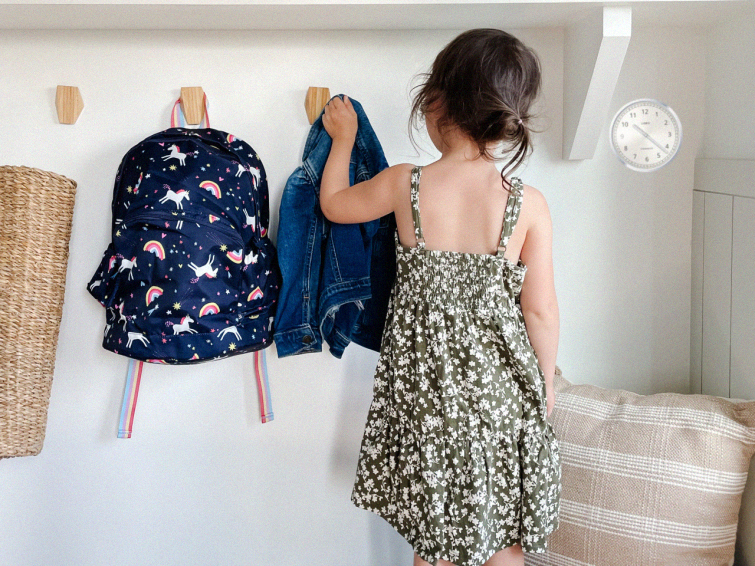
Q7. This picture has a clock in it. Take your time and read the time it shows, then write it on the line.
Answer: 10:22
